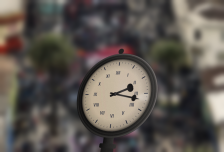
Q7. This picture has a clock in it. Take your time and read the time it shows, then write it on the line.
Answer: 2:17
